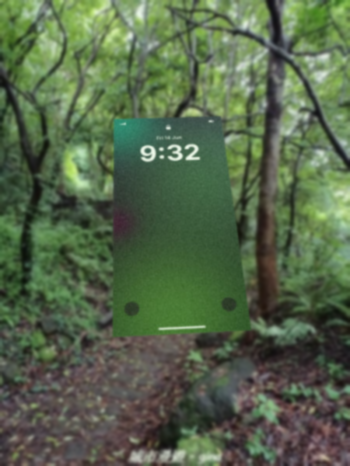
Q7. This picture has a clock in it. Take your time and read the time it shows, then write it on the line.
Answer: 9:32
